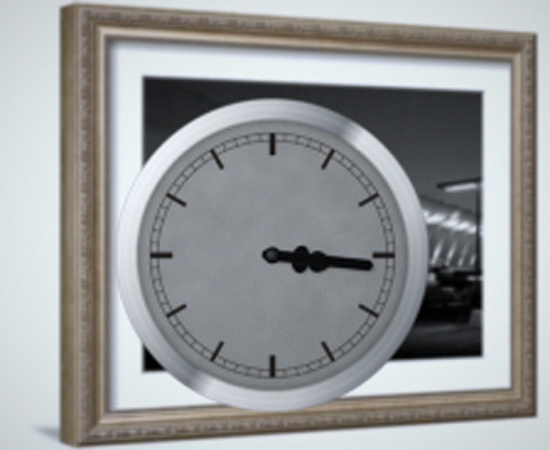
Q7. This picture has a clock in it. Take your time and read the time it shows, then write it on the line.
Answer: 3:16
